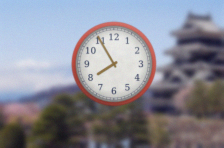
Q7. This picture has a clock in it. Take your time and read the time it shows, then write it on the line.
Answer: 7:55
